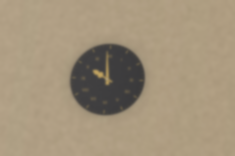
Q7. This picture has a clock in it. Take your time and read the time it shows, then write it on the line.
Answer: 9:59
